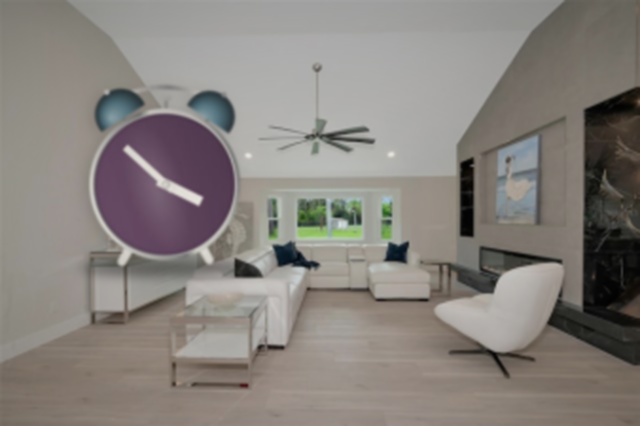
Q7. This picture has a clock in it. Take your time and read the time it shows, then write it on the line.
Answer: 3:52
